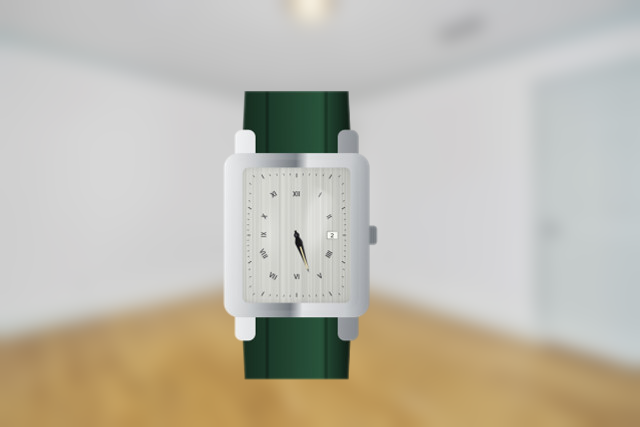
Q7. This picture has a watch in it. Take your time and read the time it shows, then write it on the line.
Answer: 5:27
